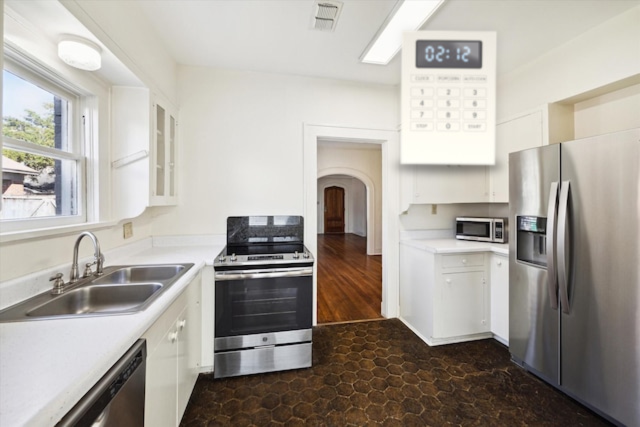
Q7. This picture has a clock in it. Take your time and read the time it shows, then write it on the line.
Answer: 2:12
